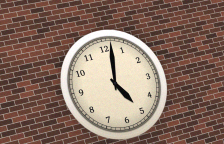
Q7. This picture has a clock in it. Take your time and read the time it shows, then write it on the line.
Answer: 5:02
